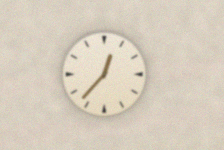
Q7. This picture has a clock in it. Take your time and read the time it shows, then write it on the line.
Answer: 12:37
